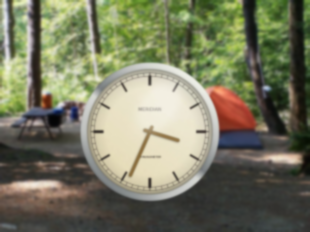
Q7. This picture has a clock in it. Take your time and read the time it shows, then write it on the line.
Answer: 3:34
